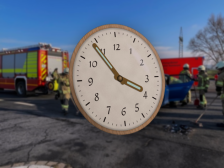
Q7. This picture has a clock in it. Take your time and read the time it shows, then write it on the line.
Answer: 3:54
